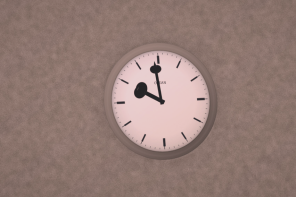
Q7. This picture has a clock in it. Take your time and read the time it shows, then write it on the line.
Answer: 9:59
